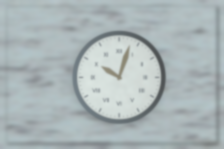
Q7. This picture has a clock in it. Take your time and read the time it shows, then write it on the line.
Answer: 10:03
